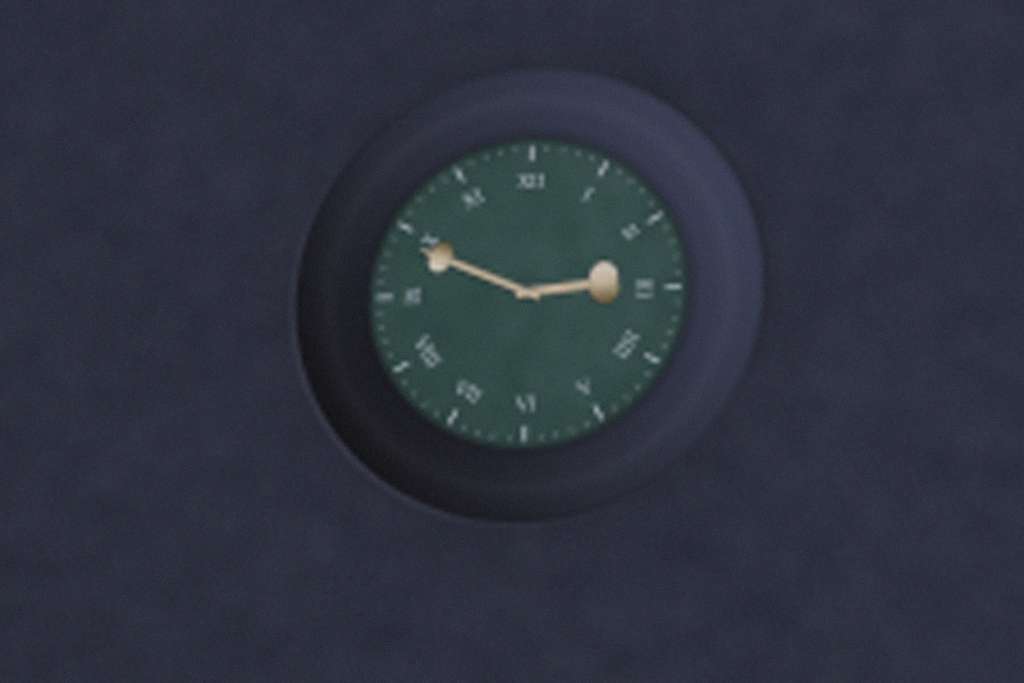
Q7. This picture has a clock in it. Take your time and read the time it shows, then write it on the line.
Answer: 2:49
